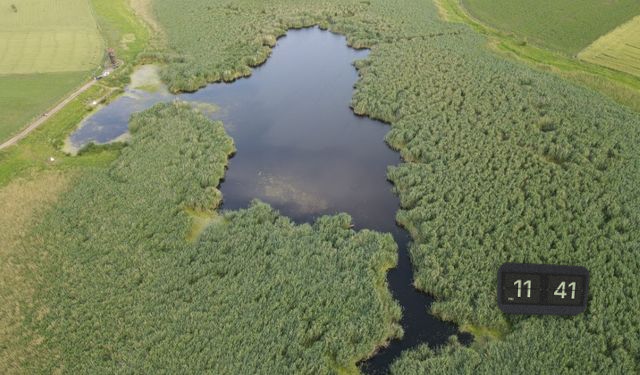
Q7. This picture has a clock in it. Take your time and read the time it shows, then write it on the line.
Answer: 11:41
